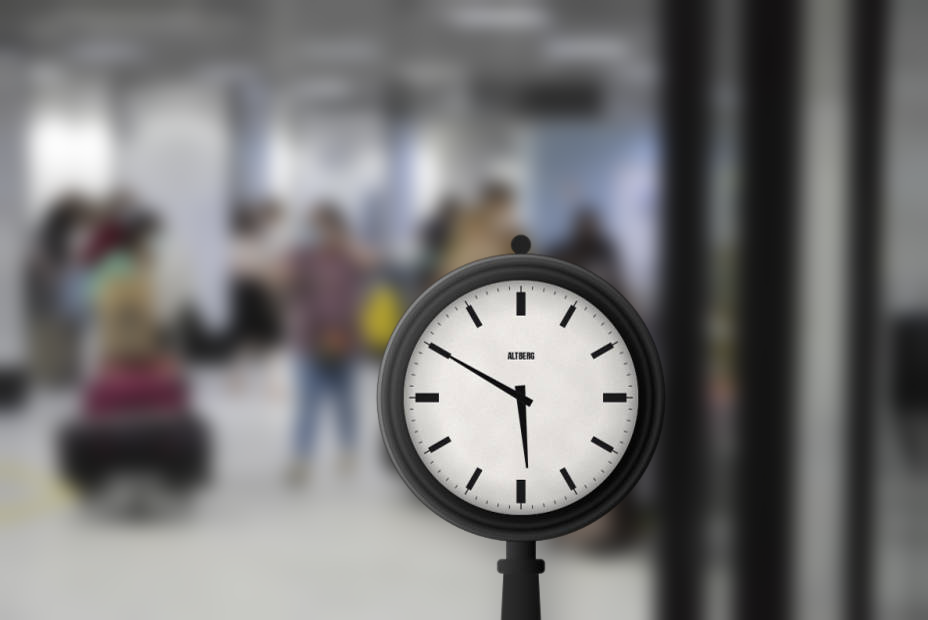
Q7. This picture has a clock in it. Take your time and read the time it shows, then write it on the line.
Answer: 5:50
